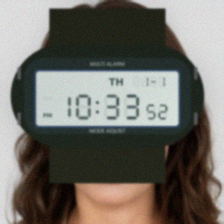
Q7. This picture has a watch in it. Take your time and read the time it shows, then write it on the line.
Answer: 10:33:52
